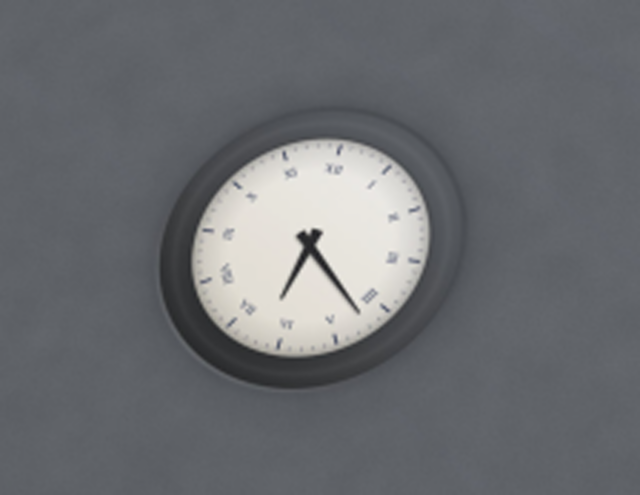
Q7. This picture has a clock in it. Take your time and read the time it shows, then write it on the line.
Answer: 6:22
